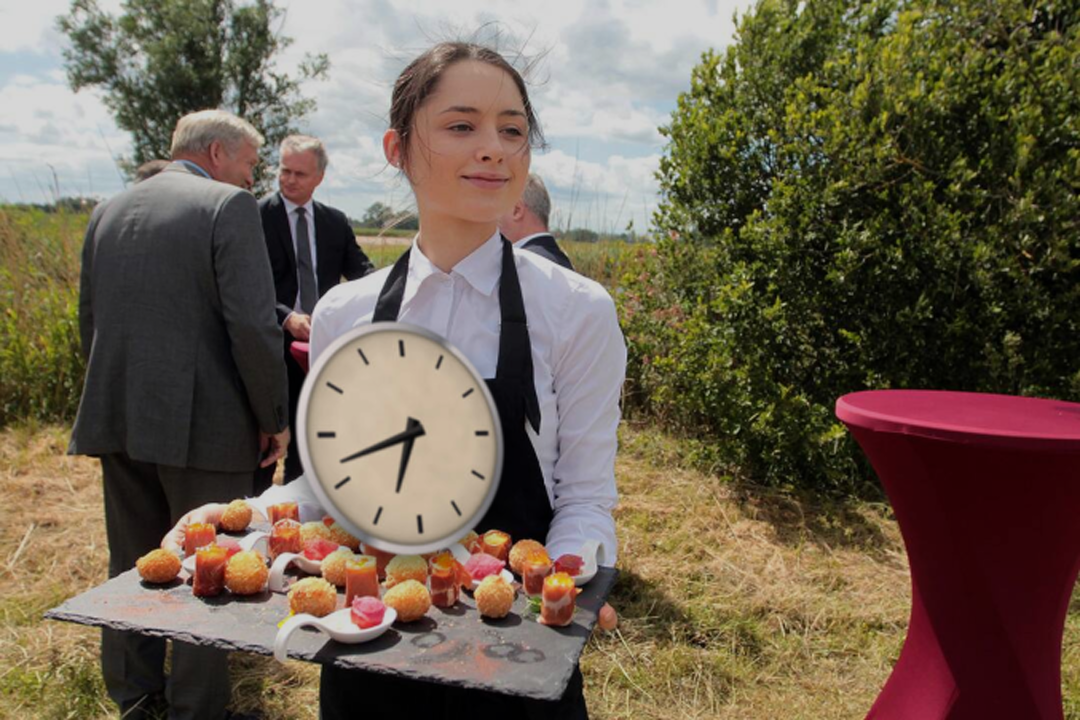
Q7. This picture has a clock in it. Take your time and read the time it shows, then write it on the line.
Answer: 6:42
